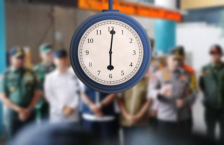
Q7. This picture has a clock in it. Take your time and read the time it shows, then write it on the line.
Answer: 6:01
